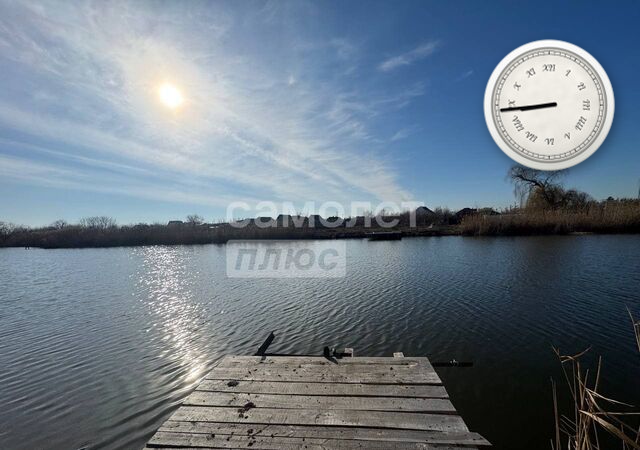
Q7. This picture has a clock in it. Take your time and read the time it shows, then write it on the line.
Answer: 8:44
